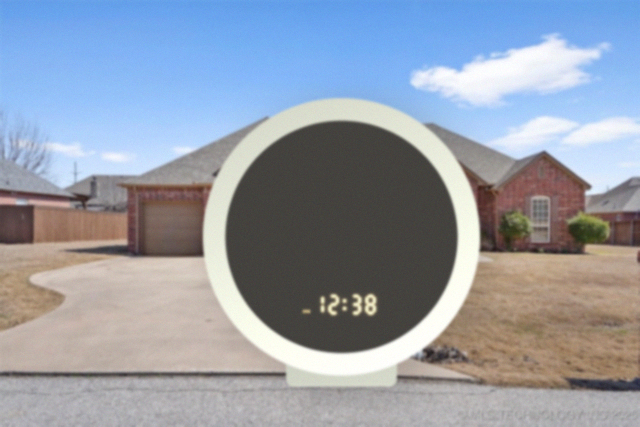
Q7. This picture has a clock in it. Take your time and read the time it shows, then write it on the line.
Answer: 12:38
